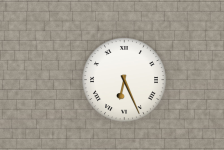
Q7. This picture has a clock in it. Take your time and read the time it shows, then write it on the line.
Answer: 6:26
